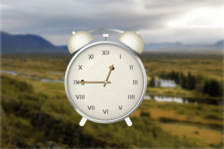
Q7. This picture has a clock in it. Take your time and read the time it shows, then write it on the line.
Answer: 12:45
